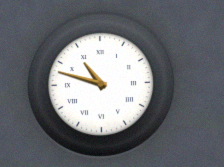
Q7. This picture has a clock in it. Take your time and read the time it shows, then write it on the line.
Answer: 10:48
